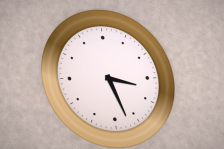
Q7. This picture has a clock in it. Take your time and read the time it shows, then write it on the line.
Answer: 3:27
